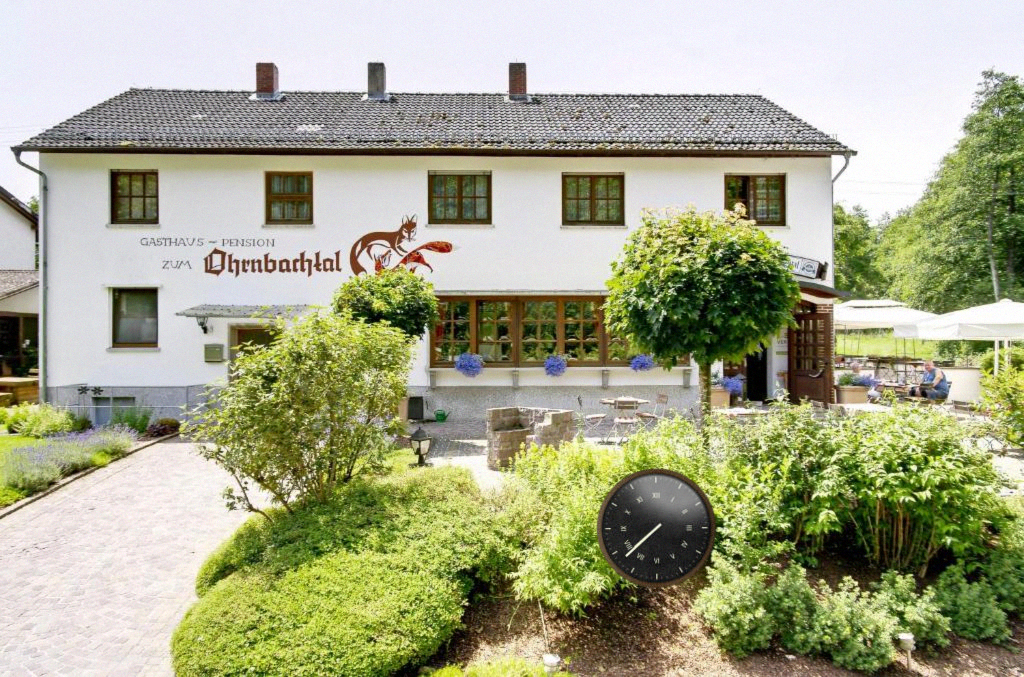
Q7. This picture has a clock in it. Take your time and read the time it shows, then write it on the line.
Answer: 7:38
